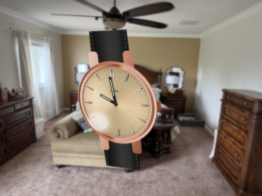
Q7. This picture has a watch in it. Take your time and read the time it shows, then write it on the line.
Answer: 9:59
